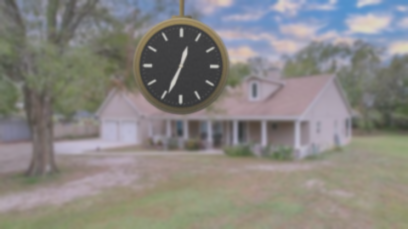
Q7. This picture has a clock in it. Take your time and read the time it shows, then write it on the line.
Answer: 12:34
